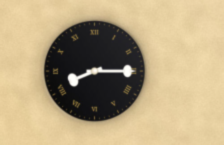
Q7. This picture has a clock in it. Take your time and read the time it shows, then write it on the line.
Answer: 8:15
